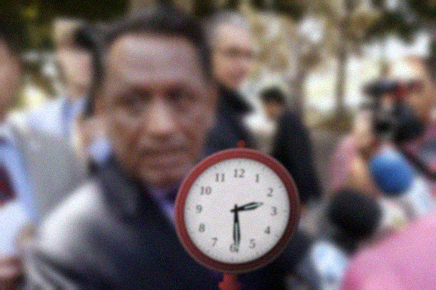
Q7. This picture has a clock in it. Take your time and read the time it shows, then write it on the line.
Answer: 2:29
